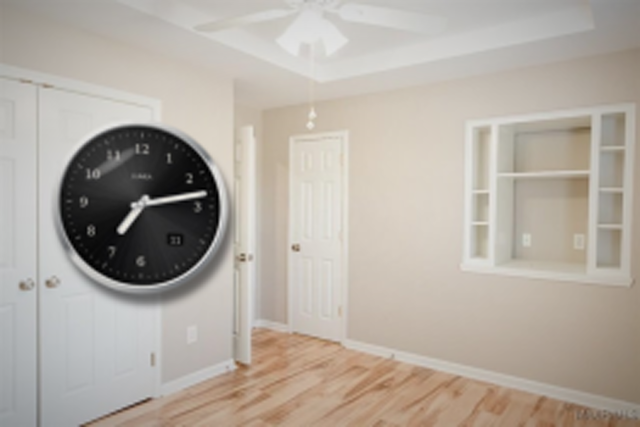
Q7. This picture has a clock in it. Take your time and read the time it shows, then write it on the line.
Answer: 7:13
